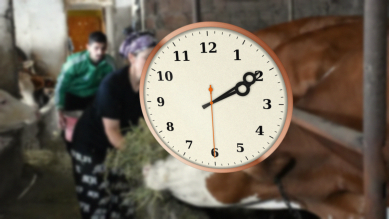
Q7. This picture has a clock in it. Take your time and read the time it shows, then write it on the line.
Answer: 2:09:30
